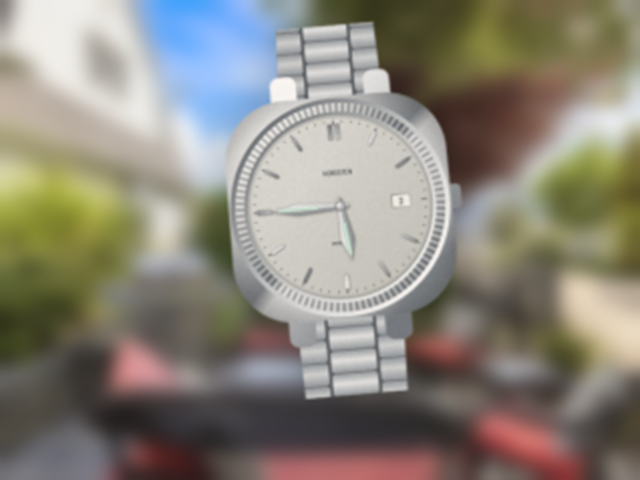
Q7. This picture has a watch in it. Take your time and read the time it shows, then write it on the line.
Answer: 5:45
